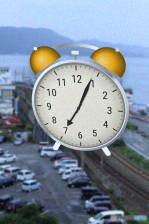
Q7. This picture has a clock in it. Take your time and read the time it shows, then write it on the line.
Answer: 7:04
